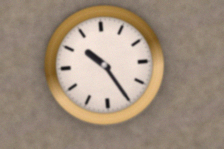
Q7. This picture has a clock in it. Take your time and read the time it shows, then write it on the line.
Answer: 10:25
